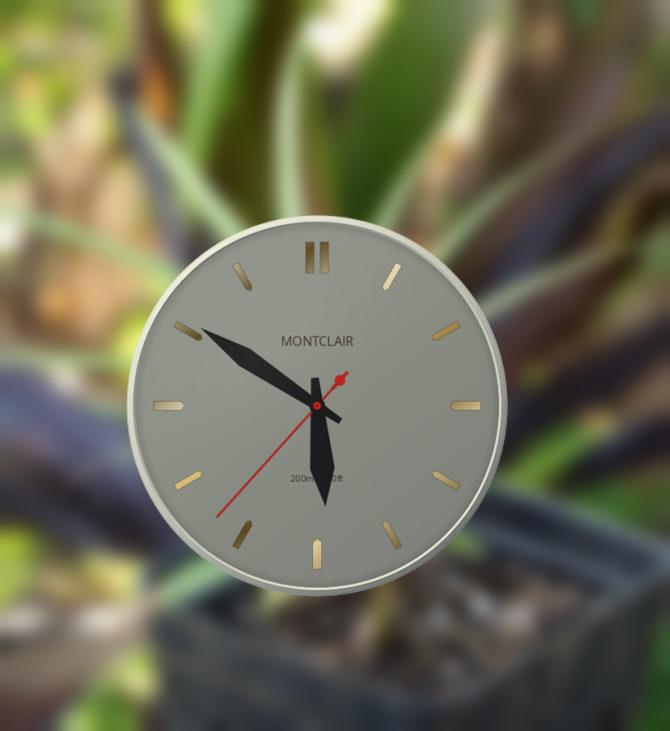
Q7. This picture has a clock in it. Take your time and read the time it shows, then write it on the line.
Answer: 5:50:37
